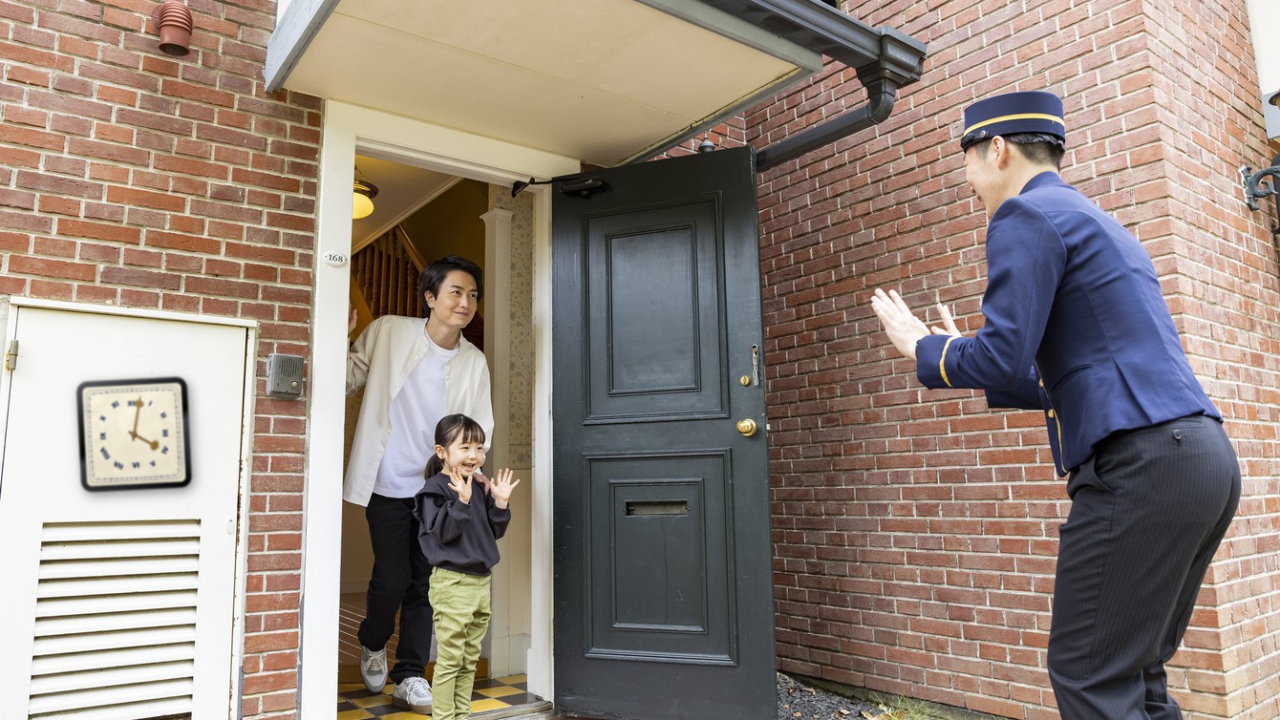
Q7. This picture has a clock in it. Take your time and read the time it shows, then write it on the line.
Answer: 4:02
